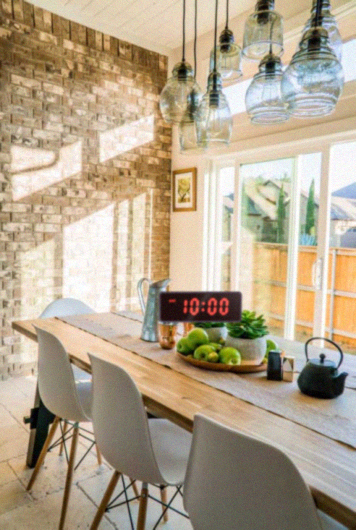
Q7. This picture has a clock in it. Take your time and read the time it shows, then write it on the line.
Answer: 10:00
